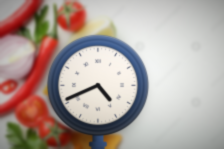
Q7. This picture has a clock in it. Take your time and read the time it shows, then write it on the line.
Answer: 4:41
